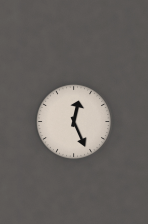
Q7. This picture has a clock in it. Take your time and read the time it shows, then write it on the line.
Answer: 12:26
